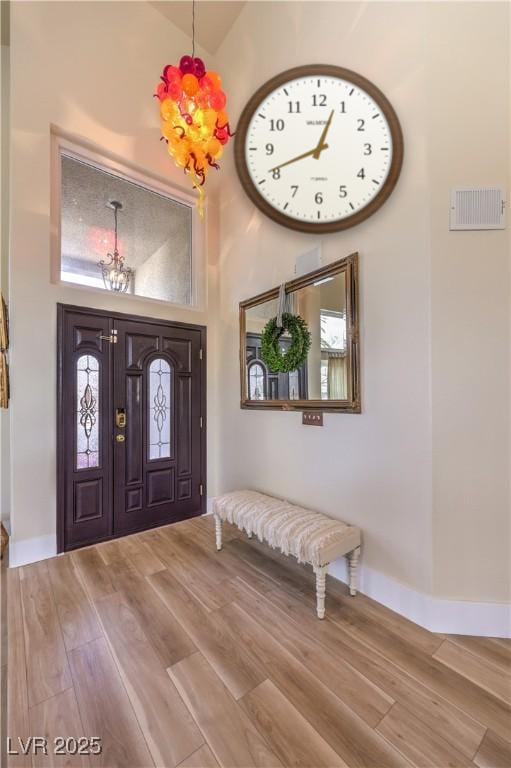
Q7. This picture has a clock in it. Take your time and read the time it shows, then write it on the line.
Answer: 12:41
